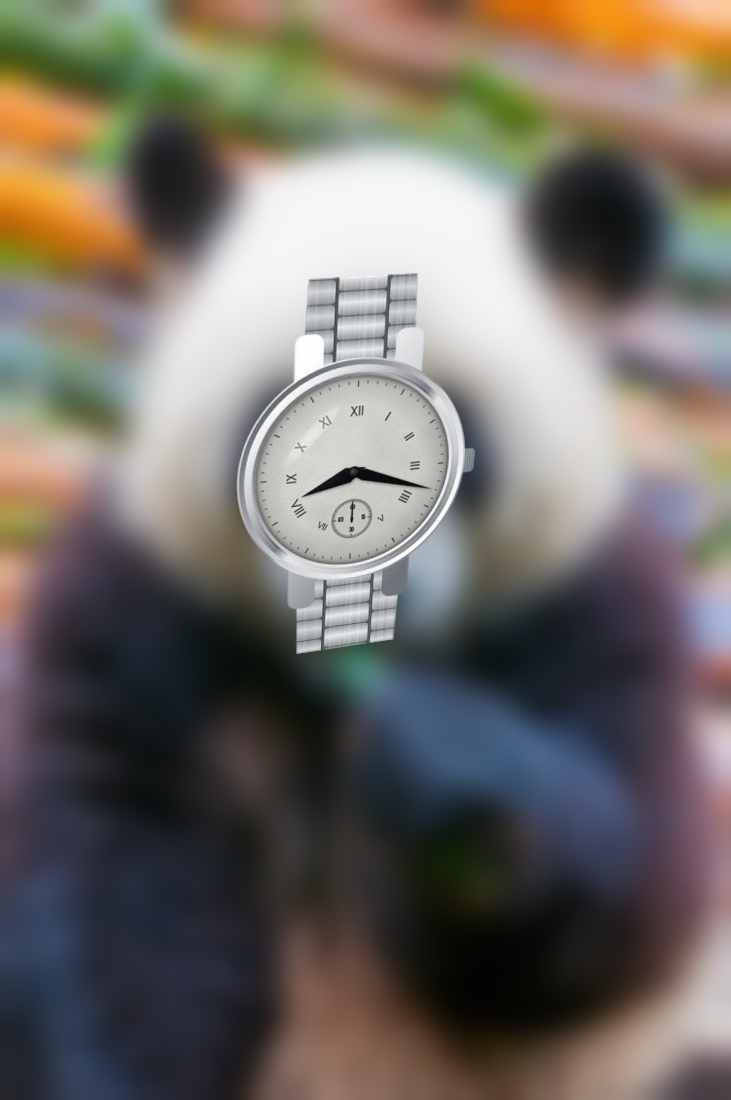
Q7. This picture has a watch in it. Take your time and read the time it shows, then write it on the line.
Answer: 8:18
